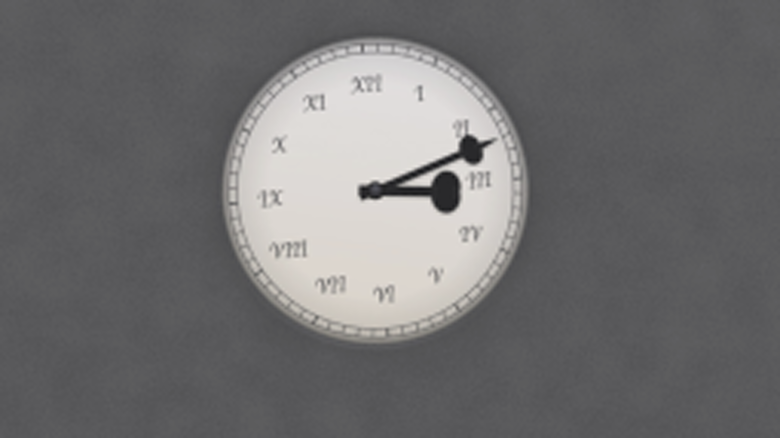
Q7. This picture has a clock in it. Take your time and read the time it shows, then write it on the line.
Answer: 3:12
